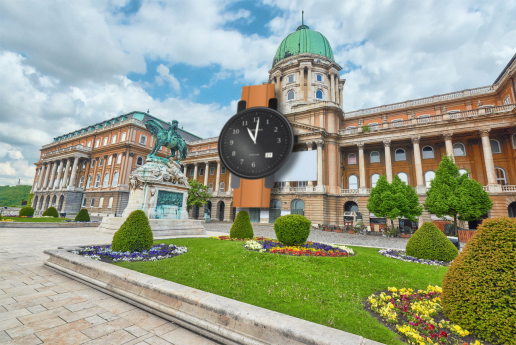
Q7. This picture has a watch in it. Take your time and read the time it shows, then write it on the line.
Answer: 11:01
